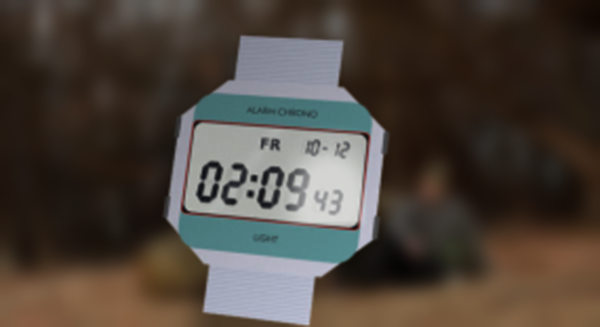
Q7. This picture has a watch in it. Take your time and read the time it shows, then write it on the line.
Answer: 2:09:43
